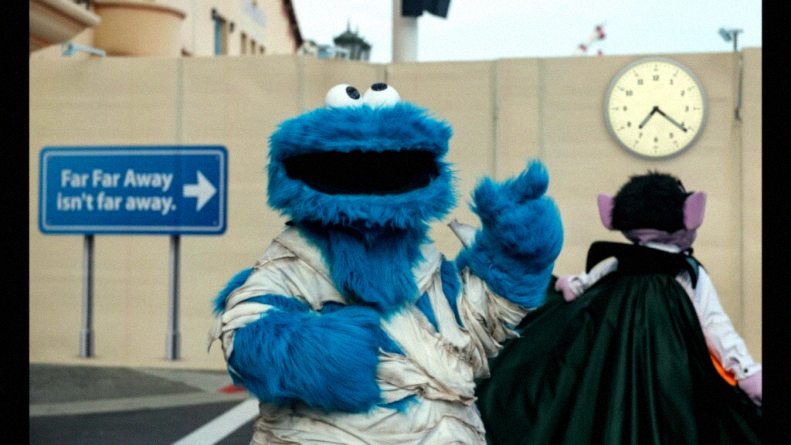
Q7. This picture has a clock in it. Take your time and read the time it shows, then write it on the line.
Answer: 7:21
